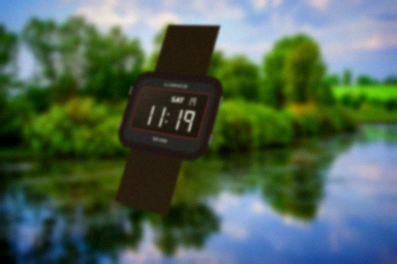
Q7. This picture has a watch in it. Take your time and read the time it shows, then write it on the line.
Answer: 11:19
